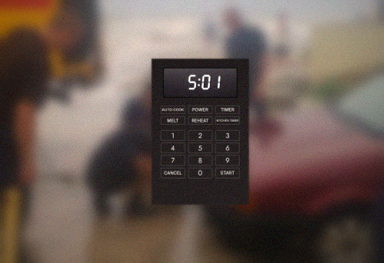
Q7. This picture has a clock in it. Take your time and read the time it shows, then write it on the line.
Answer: 5:01
